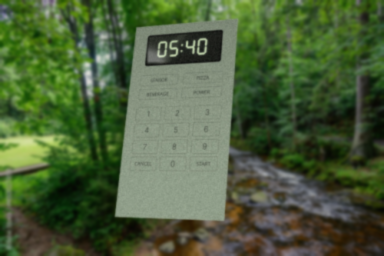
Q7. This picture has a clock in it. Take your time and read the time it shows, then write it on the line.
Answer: 5:40
